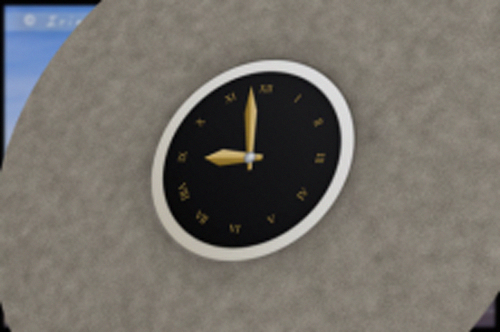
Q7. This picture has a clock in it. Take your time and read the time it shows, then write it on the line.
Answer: 8:58
